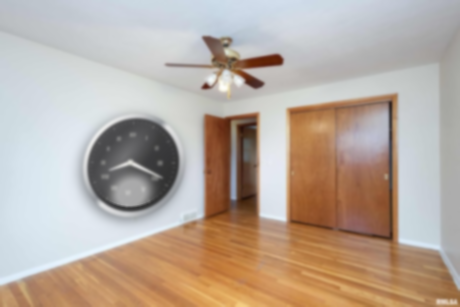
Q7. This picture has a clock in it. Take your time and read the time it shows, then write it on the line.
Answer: 8:19
